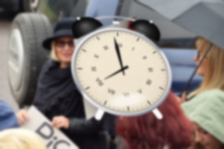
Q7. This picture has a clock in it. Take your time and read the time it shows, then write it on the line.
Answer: 7:59
